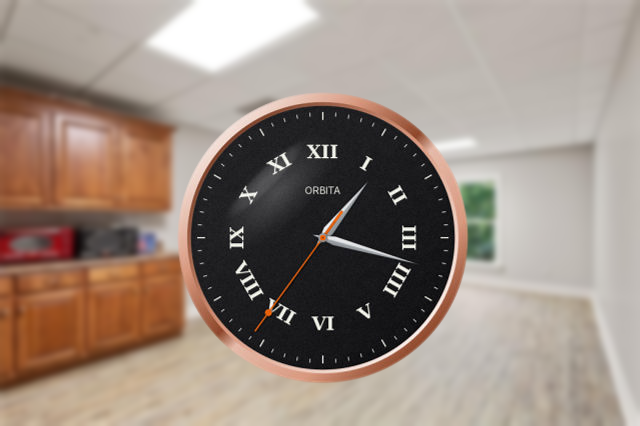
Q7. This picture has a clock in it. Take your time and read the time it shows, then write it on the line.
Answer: 1:17:36
